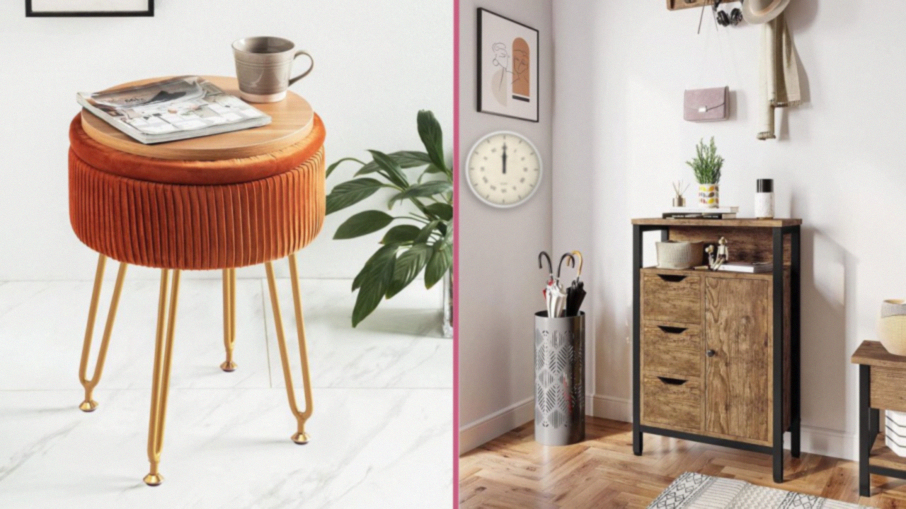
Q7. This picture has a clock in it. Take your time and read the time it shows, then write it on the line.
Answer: 12:00
